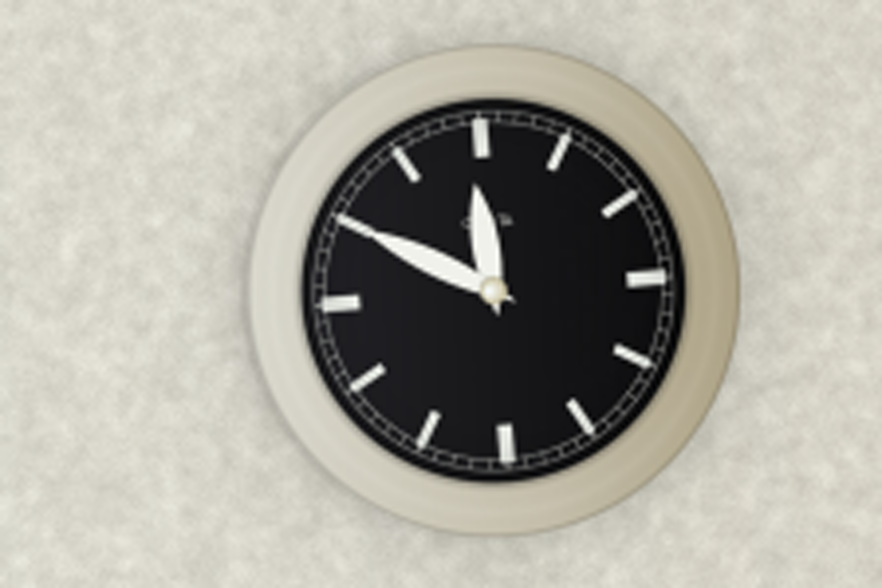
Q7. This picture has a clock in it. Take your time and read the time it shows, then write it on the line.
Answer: 11:50
